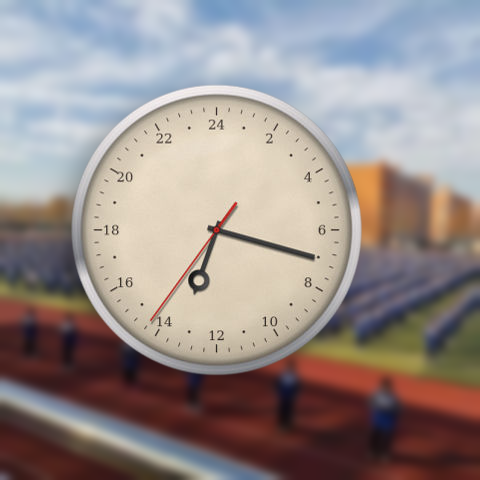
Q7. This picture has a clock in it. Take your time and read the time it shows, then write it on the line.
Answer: 13:17:36
